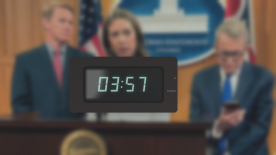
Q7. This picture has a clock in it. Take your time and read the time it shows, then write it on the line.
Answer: 3:57
